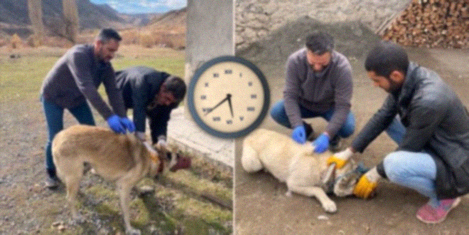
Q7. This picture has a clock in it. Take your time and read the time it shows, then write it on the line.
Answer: 5:39
